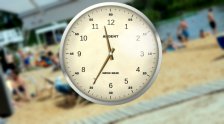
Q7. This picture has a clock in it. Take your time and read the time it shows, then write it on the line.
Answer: 11:35
